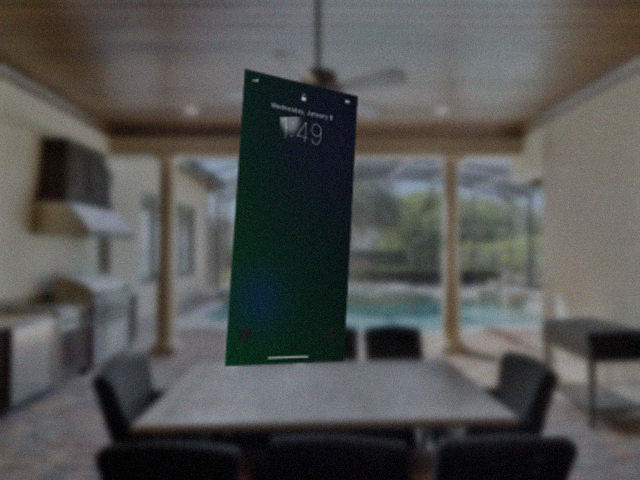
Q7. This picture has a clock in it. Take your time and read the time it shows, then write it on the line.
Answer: 1:49
